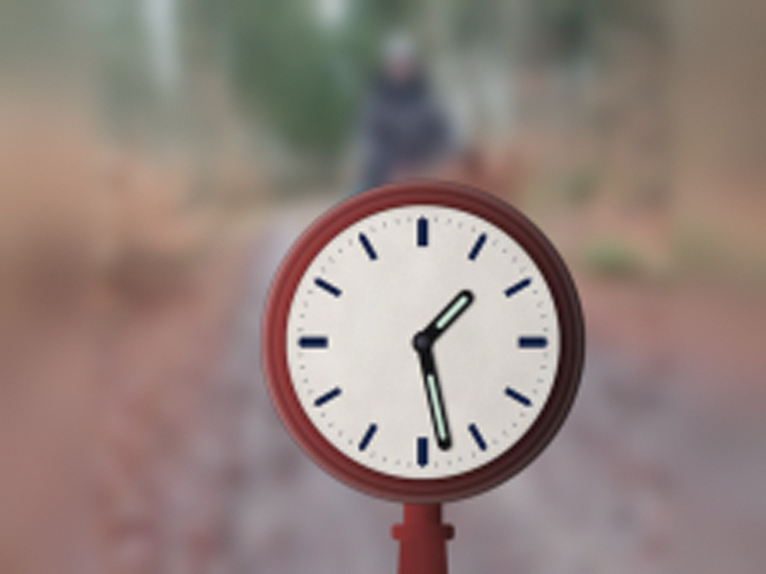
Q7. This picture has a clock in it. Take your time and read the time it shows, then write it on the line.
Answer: 1:28
